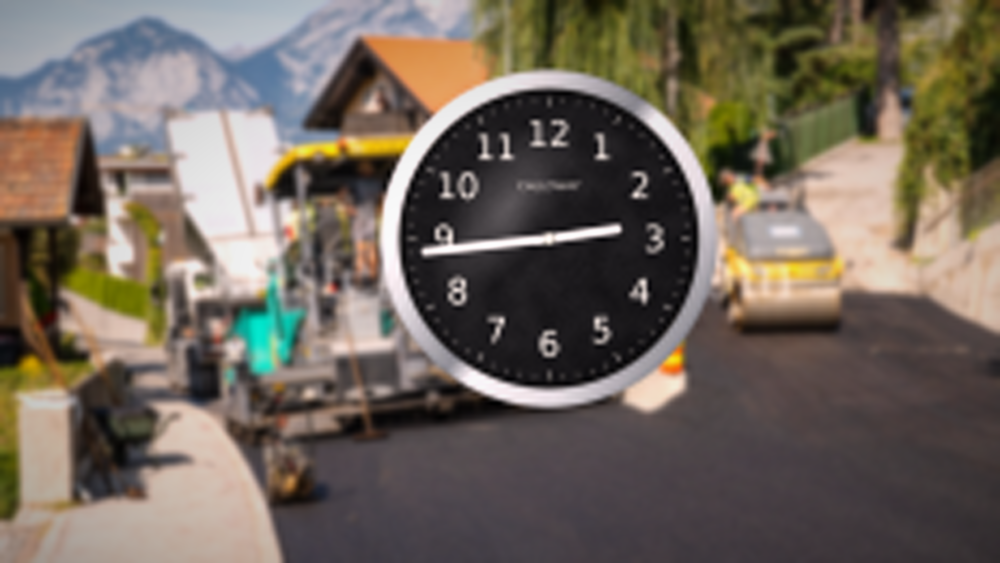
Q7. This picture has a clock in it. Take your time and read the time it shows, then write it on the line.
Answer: 2:44
